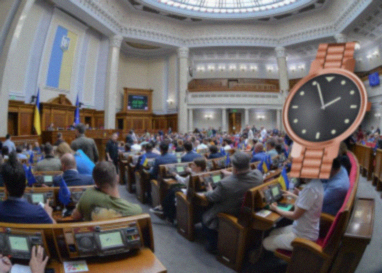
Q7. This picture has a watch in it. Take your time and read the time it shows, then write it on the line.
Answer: 1:56
